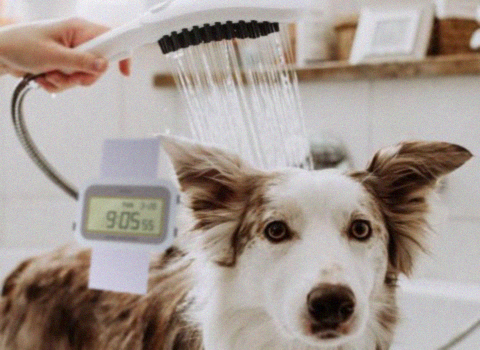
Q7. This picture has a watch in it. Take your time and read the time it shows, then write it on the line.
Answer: 9:05
